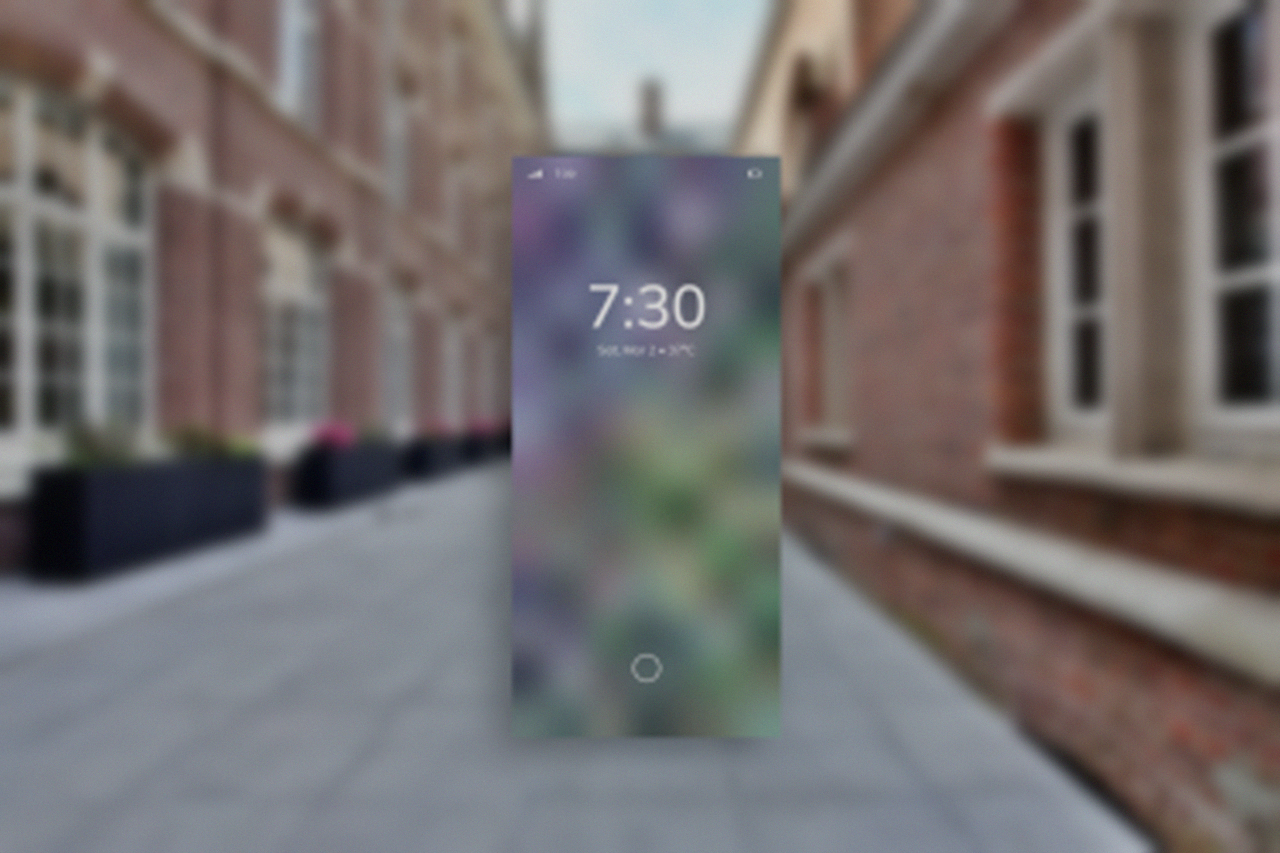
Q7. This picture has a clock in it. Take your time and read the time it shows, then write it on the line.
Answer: 7:30
